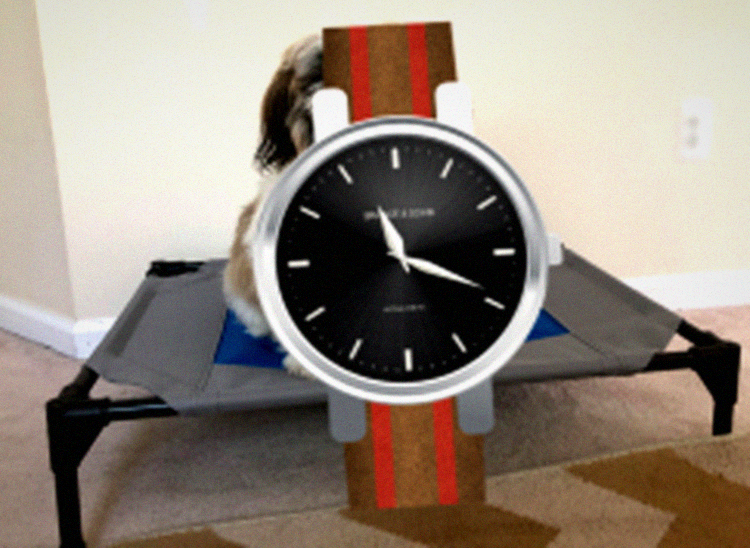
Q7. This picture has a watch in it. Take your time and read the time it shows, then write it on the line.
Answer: 11:19
